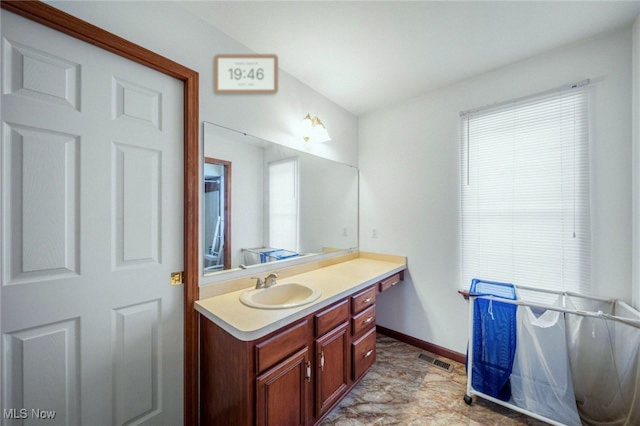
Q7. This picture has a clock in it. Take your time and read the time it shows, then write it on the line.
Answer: 19:46
